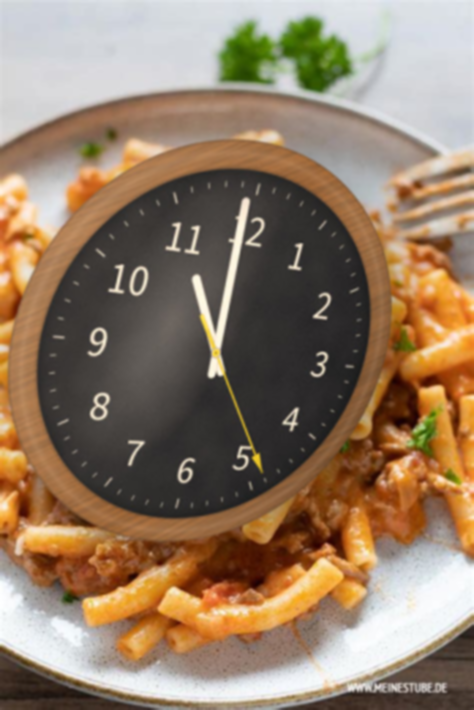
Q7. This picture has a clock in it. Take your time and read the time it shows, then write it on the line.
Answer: 10:59:24
